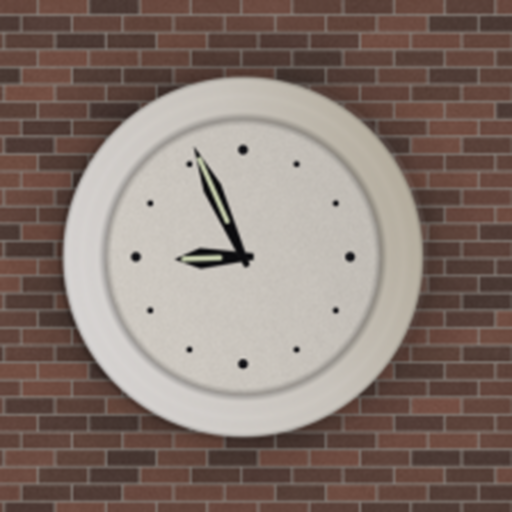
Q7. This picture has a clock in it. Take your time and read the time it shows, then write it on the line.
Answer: 8:56
